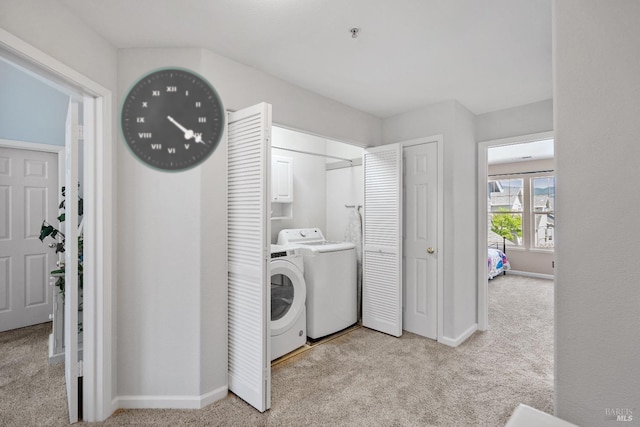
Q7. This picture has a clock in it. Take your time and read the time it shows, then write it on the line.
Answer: 4:21
